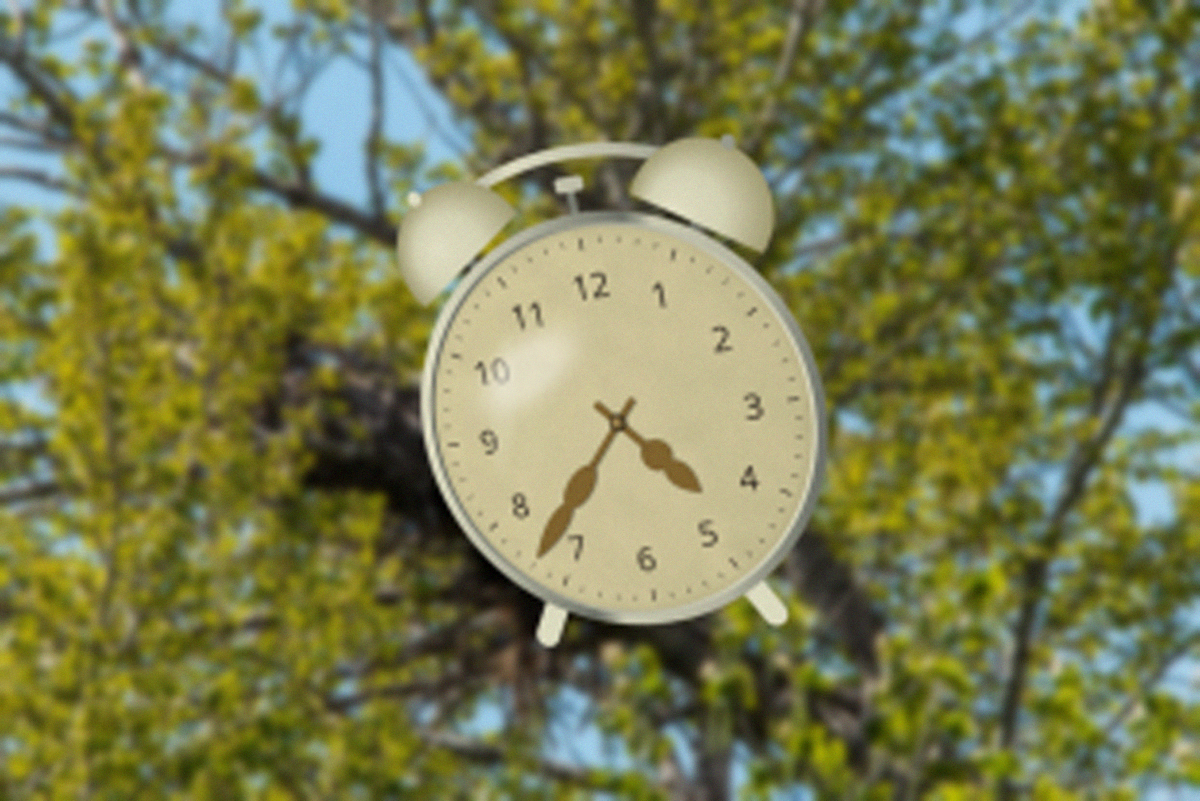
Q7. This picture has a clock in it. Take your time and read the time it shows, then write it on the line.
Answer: 4:37
